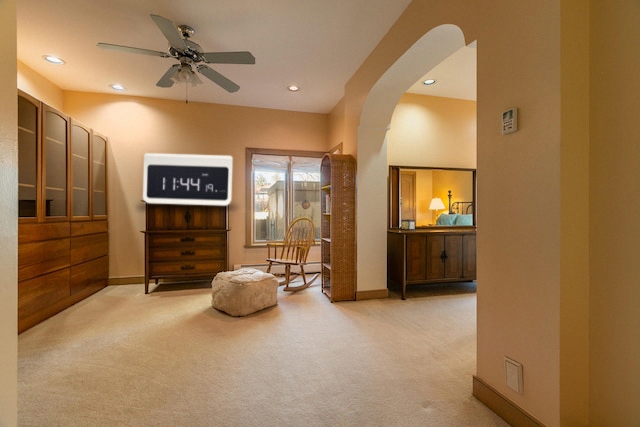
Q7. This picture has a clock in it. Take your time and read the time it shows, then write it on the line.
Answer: 11:44
